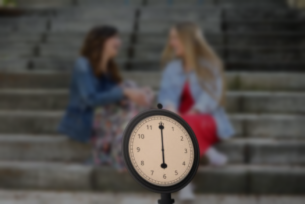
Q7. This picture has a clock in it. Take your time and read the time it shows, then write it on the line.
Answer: 6:00
